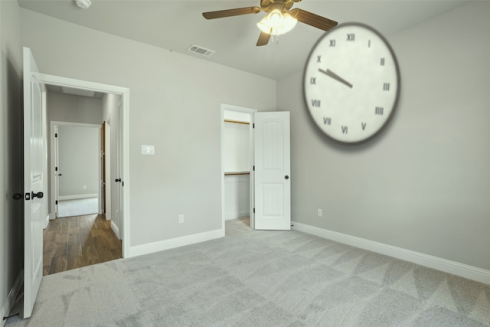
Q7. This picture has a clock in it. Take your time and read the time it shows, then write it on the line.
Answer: 9:48
